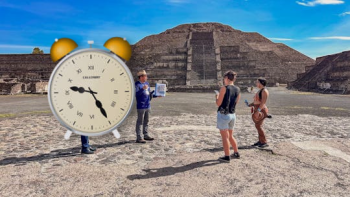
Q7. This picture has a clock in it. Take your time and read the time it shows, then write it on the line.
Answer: 9:25
